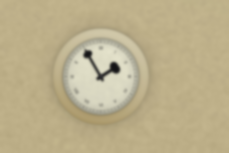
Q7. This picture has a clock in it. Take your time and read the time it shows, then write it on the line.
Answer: 1:55
